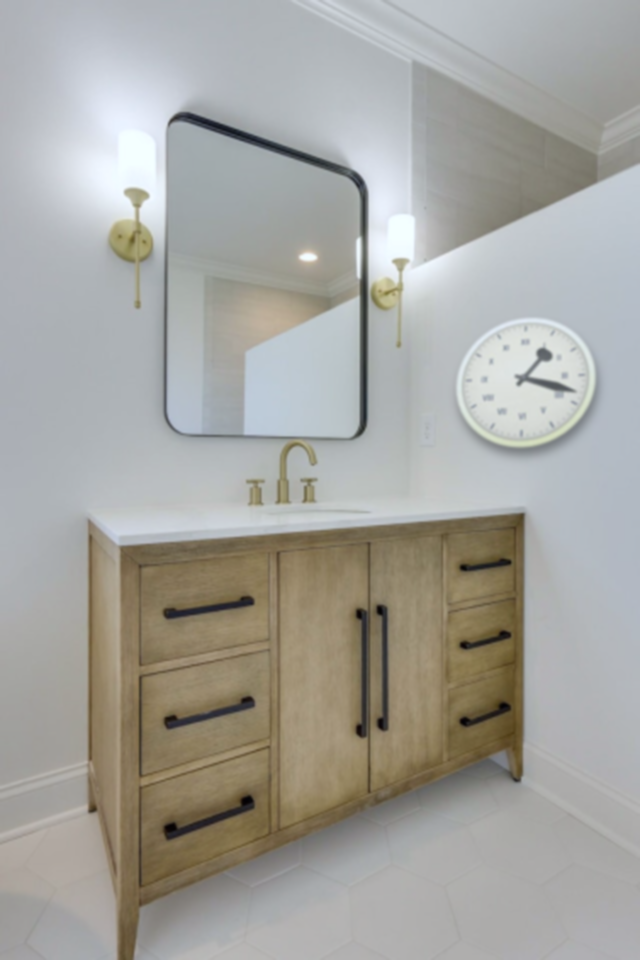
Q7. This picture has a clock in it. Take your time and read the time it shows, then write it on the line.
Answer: 1:18
